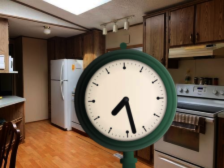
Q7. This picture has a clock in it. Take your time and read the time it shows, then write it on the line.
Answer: 7:28
